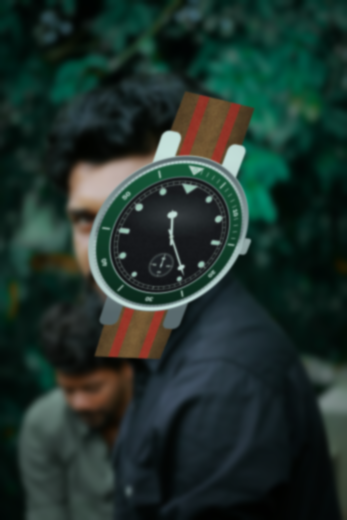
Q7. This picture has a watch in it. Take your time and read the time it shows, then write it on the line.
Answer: 11:24
